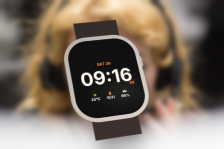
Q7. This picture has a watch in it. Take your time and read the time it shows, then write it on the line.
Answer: 9:16
